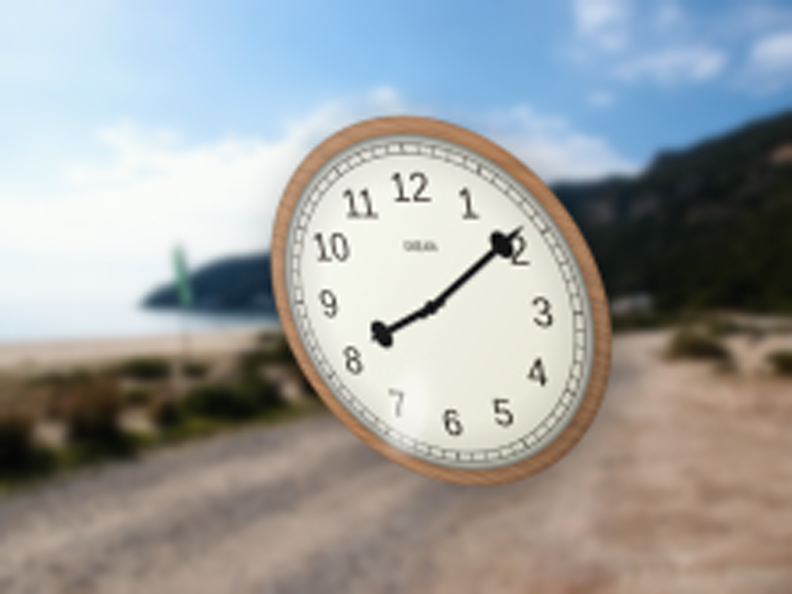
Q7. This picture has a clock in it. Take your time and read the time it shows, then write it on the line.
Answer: 8:09
